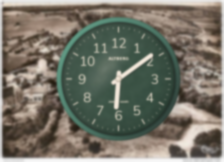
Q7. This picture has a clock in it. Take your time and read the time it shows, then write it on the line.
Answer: 6:09
